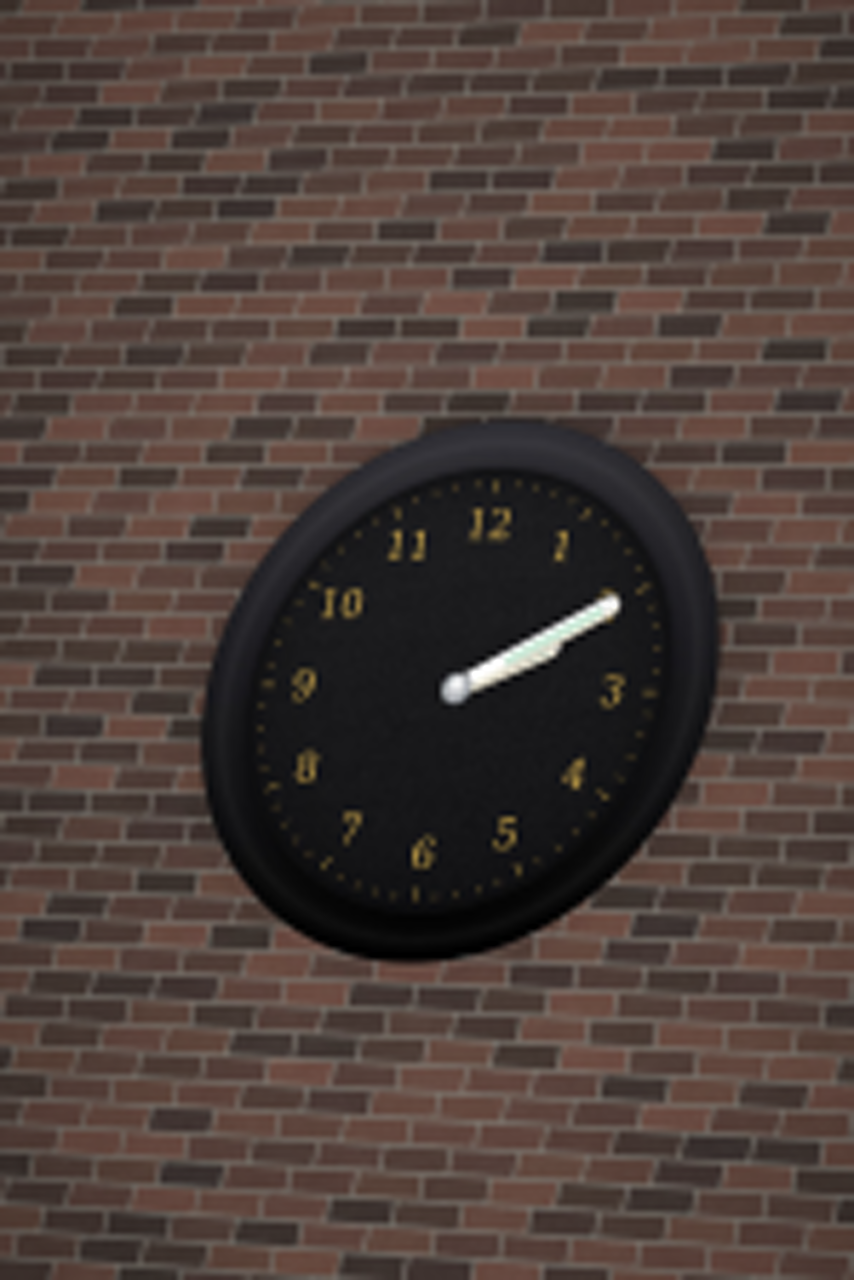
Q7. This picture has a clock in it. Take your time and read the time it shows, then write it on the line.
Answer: 2:10
